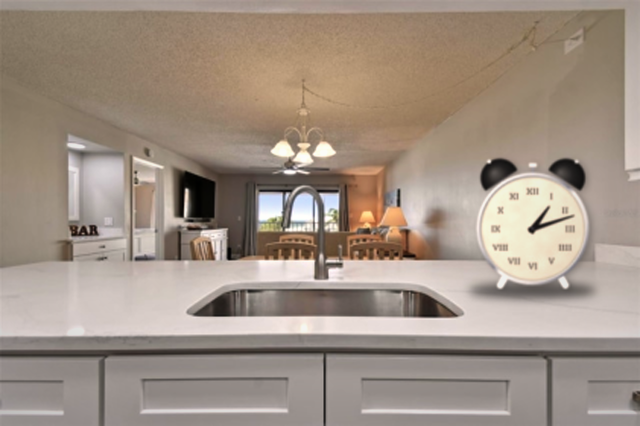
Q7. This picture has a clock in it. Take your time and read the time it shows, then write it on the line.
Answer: 1:12
